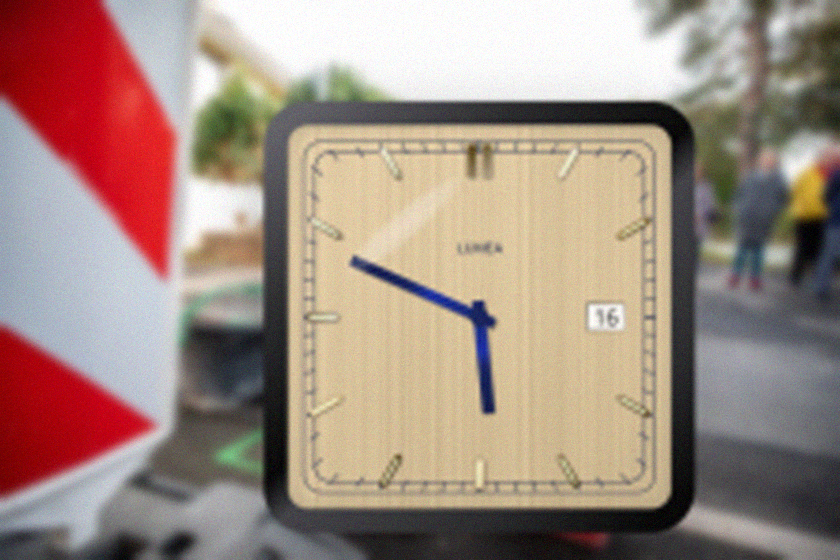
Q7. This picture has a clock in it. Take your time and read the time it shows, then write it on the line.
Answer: 5:49
